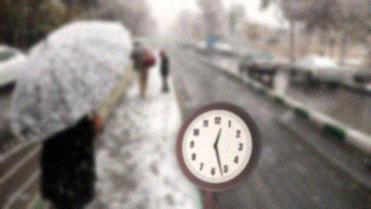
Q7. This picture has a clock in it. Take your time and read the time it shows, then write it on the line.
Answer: 12:27
